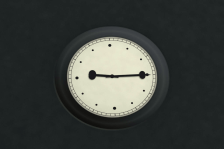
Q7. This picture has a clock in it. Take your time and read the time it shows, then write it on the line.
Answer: 9:15
